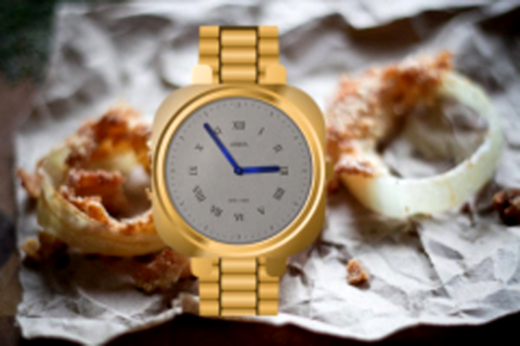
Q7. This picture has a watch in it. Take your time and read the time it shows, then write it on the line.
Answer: 2:54
